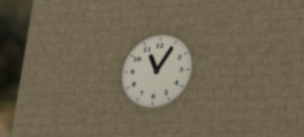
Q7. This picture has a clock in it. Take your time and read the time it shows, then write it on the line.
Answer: 11:05
